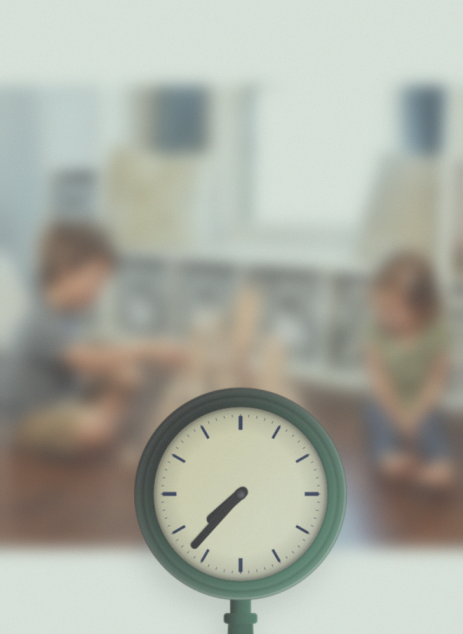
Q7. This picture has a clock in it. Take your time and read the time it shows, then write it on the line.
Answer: 7:37
